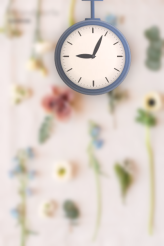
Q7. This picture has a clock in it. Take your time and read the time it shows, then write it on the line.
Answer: 9:04
